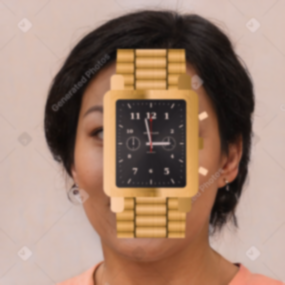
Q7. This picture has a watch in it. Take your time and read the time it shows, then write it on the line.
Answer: 2:58
